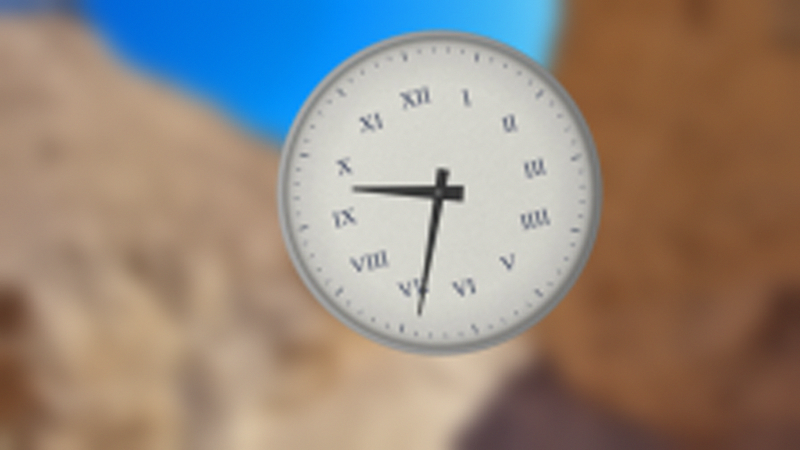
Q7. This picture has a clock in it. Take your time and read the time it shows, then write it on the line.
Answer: 9:34
